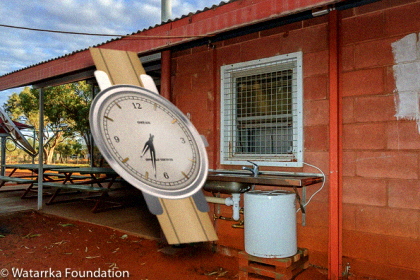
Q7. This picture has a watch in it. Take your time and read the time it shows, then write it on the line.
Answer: 7:33
